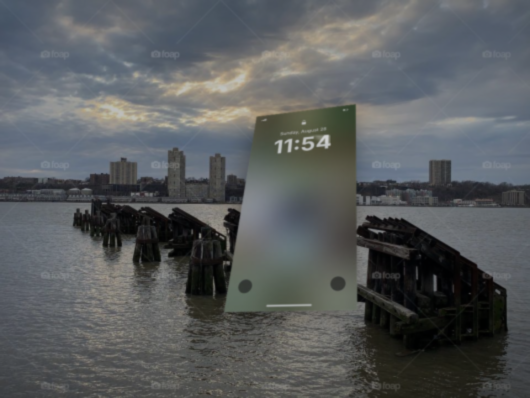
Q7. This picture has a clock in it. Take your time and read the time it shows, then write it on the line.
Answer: 11:54
